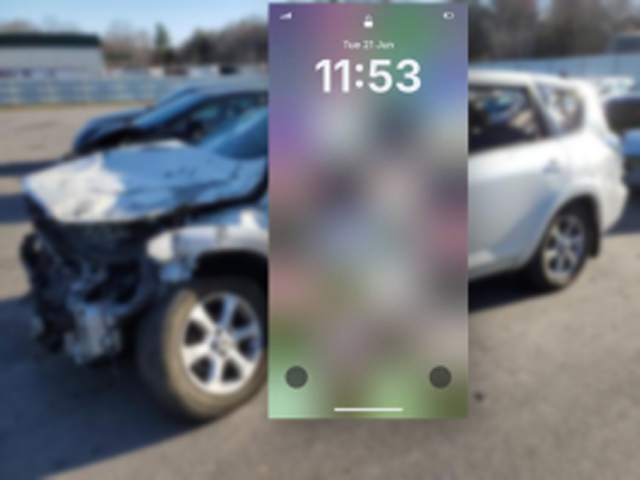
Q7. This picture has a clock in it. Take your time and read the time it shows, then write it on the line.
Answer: 11:53
